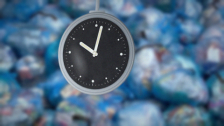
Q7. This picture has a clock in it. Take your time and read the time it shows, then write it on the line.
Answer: 10:02
